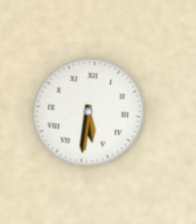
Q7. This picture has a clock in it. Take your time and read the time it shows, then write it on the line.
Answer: 5:30
